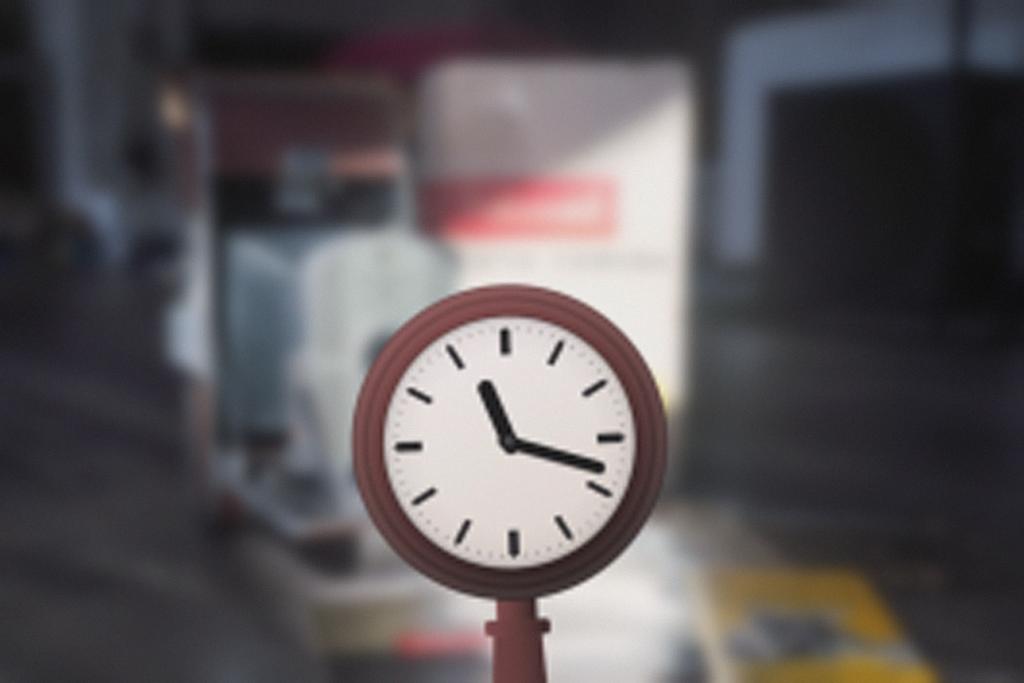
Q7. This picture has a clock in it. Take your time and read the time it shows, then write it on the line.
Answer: 11:18
